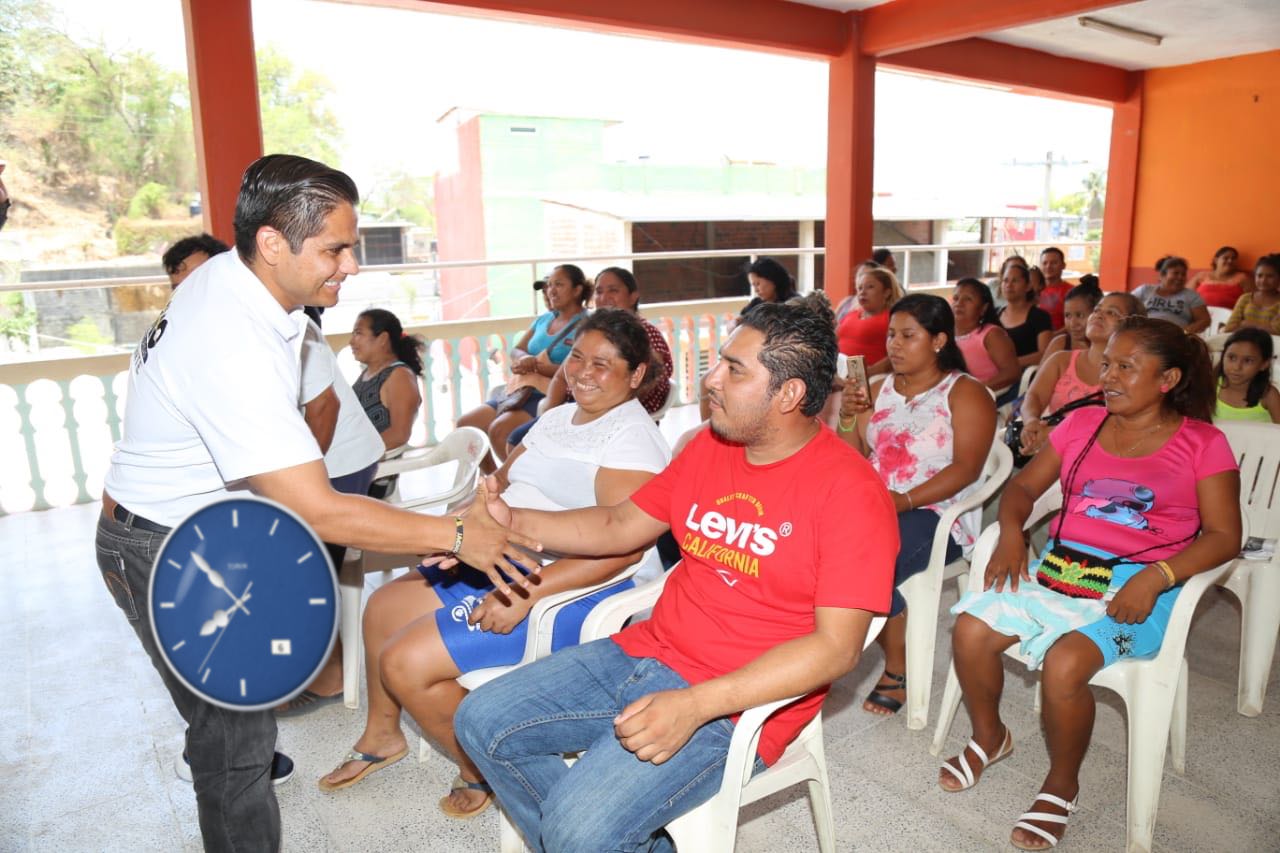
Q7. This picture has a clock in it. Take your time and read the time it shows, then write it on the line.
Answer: 7:52:36
